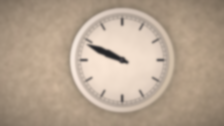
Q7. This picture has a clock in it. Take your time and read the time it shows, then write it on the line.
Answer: 9:49
